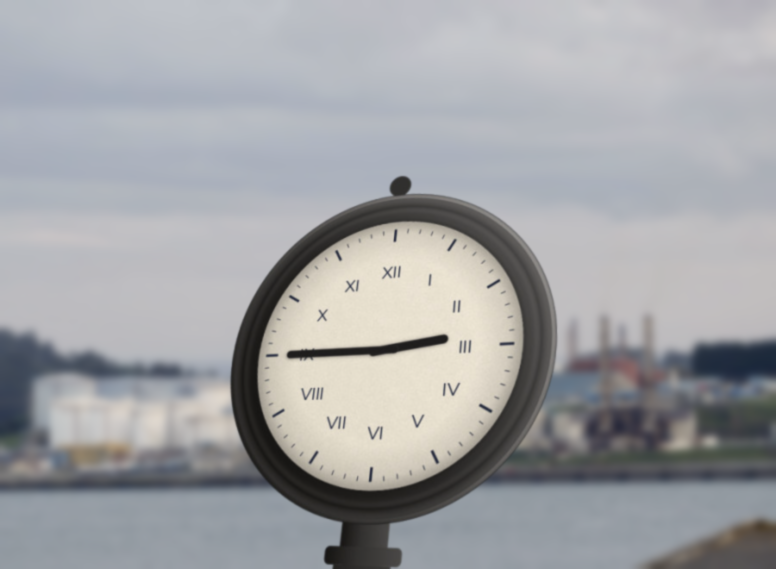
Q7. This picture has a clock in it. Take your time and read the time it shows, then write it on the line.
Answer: 2:45
